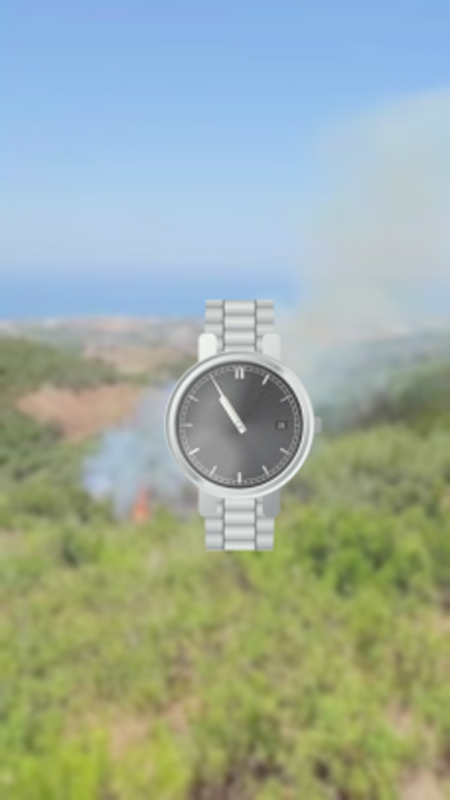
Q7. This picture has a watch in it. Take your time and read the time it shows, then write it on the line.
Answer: 10:55
